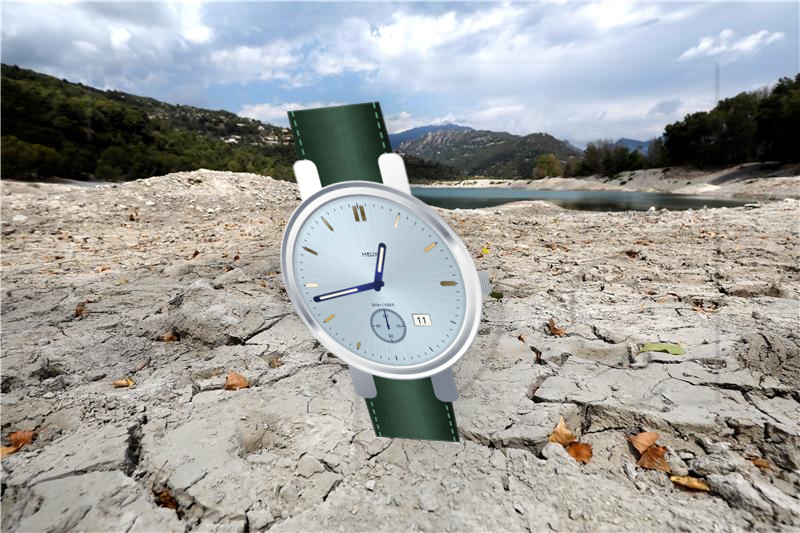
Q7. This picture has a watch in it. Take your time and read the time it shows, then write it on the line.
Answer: 12:43
